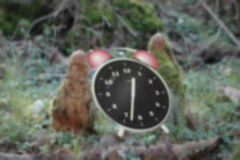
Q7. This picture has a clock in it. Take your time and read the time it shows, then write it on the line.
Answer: 12:33
